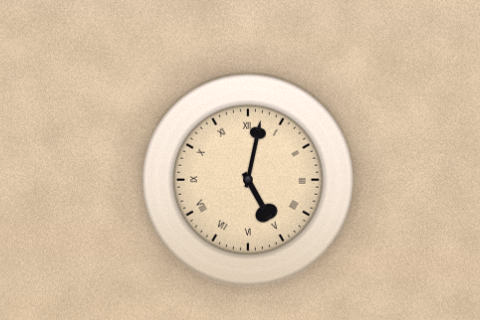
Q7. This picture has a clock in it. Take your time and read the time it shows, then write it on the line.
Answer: 5:02
